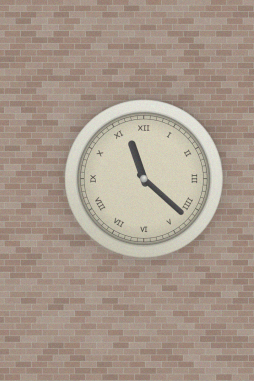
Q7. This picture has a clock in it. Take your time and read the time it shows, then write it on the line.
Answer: 11:22
